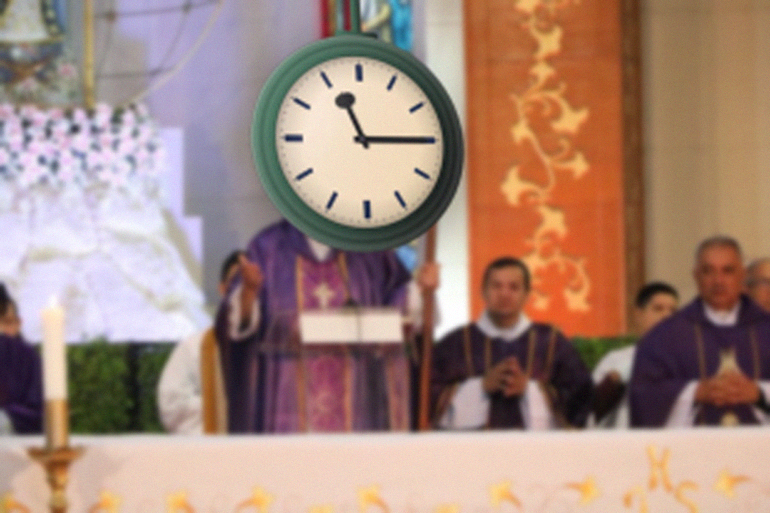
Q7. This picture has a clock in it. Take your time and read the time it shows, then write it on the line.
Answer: 11:15
